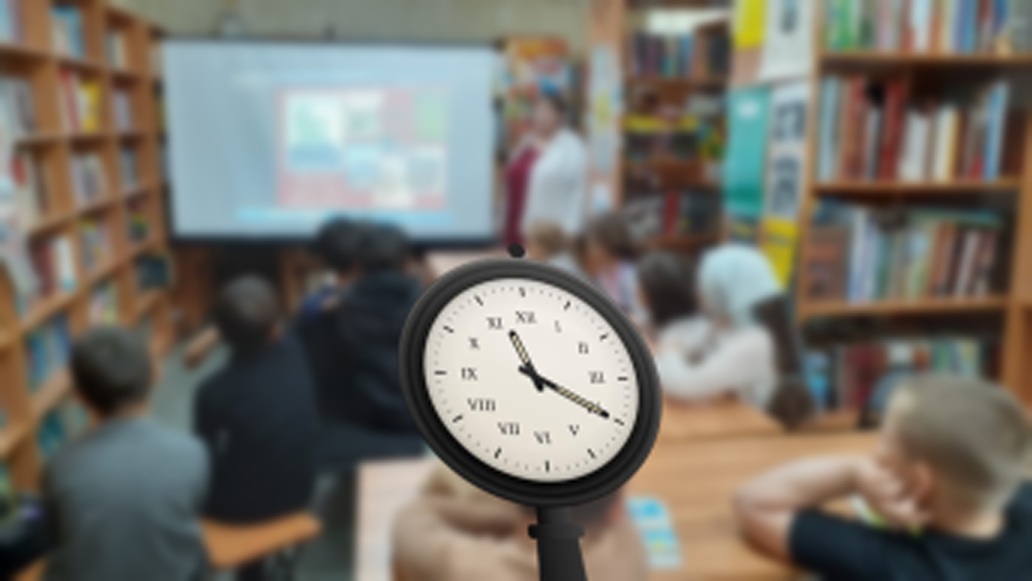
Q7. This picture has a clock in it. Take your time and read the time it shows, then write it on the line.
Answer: 11:20
